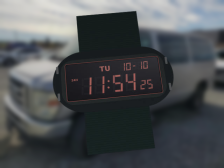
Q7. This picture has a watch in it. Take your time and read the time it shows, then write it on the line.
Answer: 11:54:25
